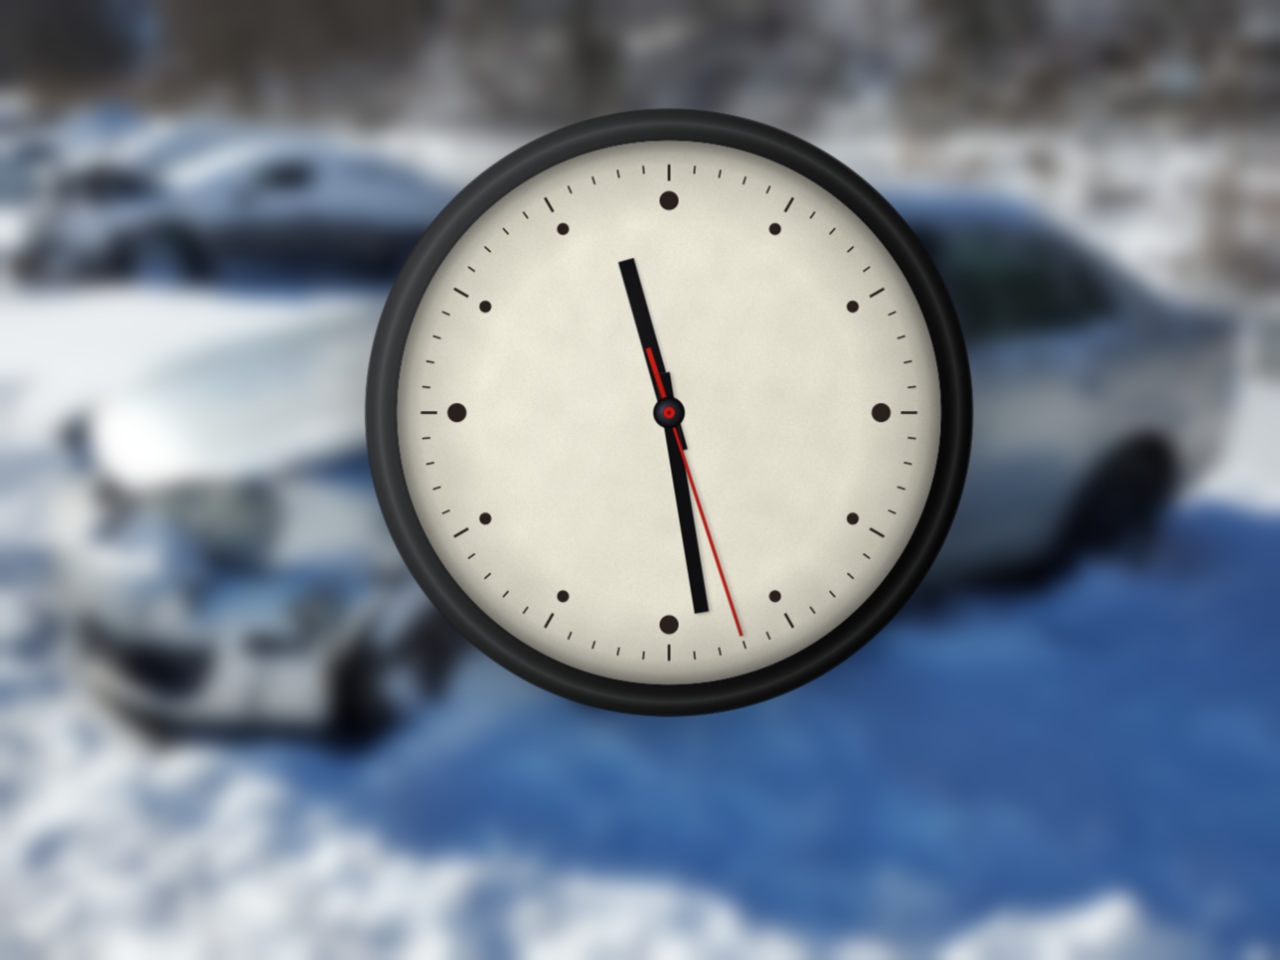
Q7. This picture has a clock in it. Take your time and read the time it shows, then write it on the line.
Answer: 11:28:27
